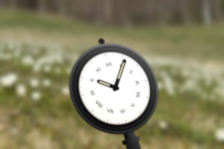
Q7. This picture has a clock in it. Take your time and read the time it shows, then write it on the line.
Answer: 10:06
